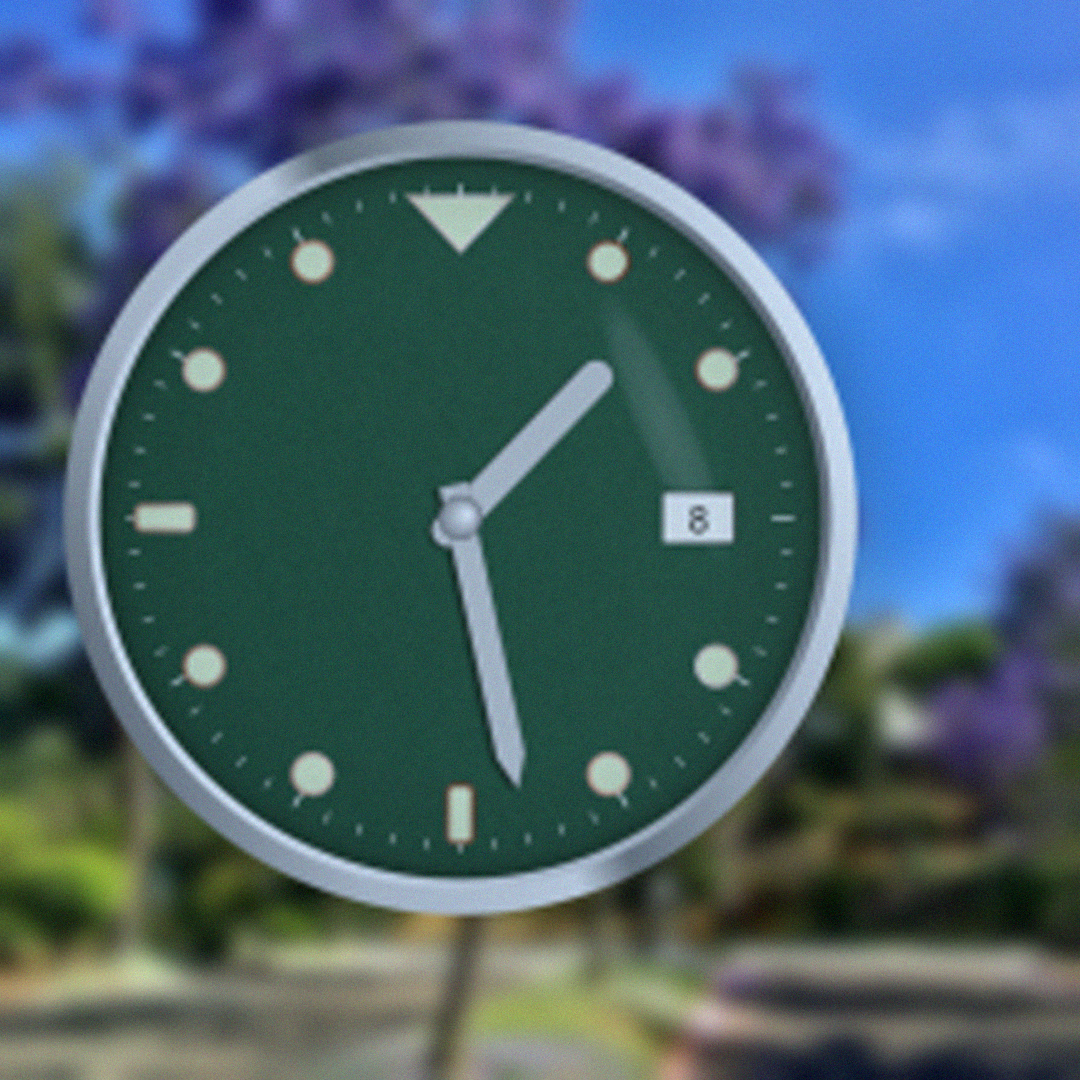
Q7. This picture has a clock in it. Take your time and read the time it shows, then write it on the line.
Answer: 1:28
